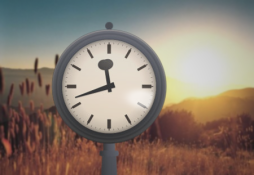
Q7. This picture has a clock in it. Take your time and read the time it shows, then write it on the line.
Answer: 11:42
